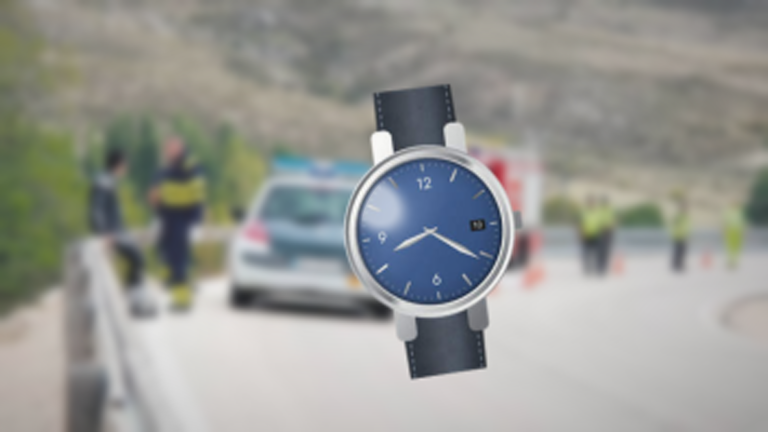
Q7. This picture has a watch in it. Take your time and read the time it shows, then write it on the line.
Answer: 8:21
